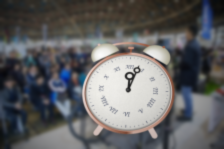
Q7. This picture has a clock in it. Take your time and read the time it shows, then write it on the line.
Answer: 12:03
